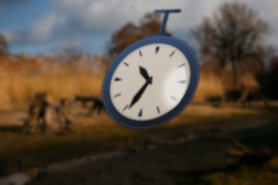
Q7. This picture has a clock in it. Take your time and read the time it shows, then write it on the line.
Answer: 10:34
